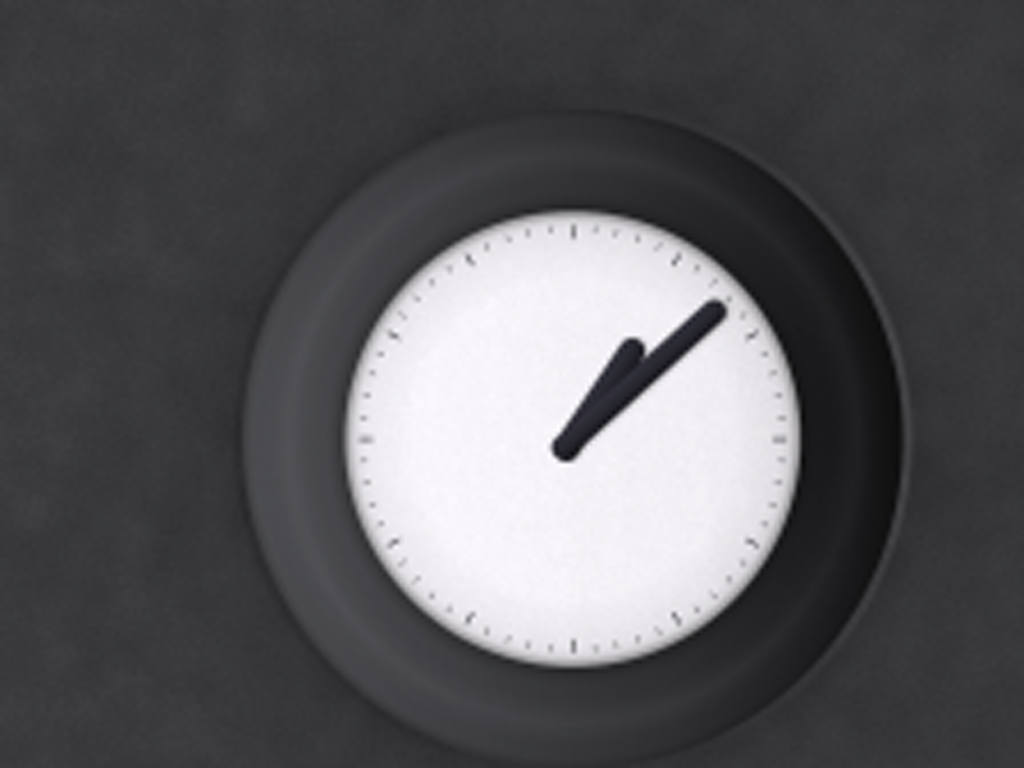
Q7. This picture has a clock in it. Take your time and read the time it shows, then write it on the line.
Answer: 1:08
